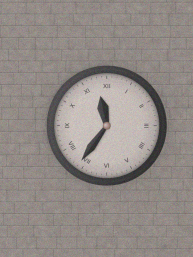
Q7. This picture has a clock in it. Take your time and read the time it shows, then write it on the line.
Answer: 11:36
